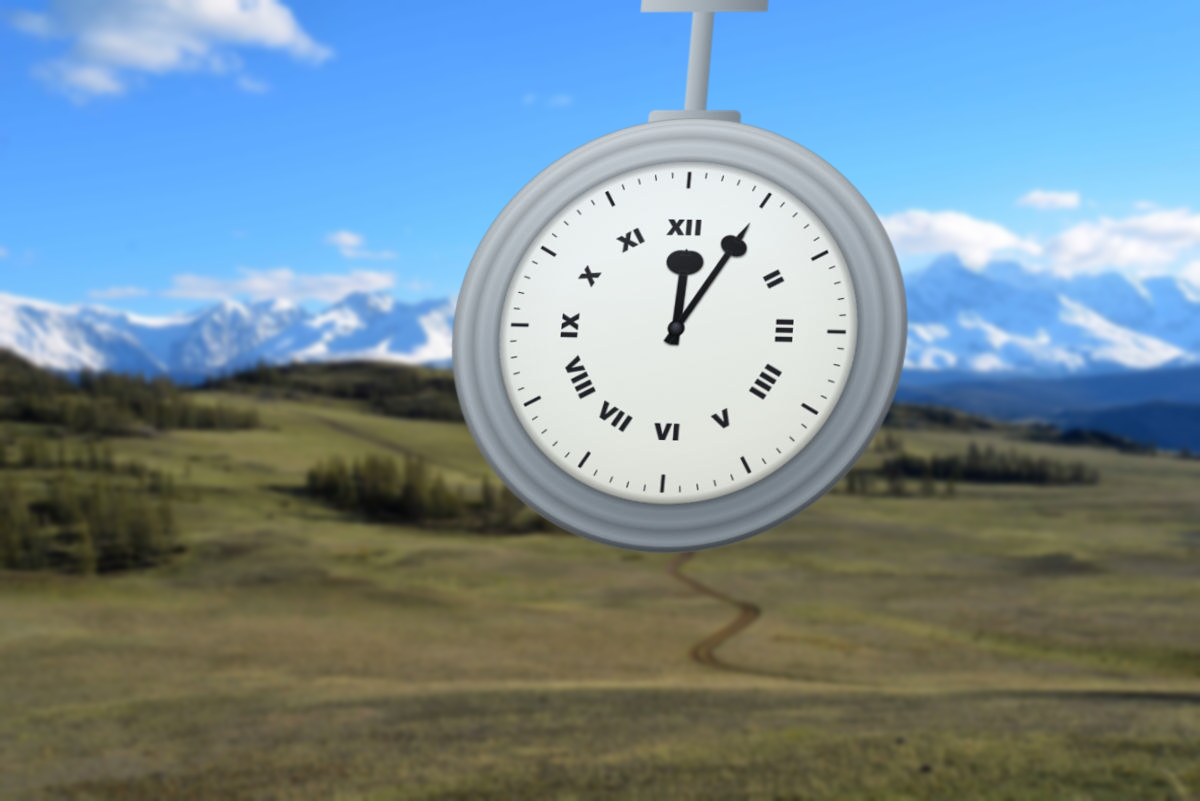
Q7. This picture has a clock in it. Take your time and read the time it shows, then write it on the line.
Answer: 12:05
